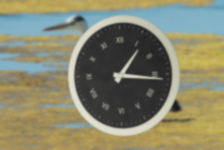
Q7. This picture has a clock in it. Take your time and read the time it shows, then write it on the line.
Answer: 1:16
